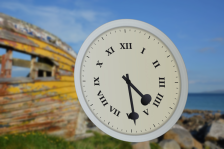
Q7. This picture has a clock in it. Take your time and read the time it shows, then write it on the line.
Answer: 4:29
